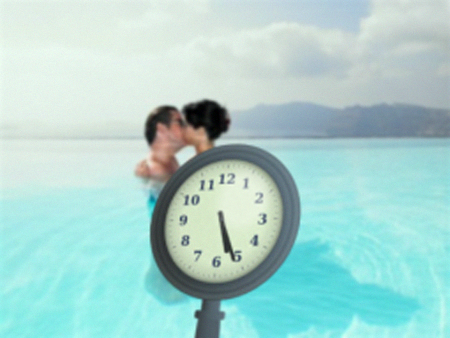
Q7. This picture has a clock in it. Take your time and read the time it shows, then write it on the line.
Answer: 5:26
